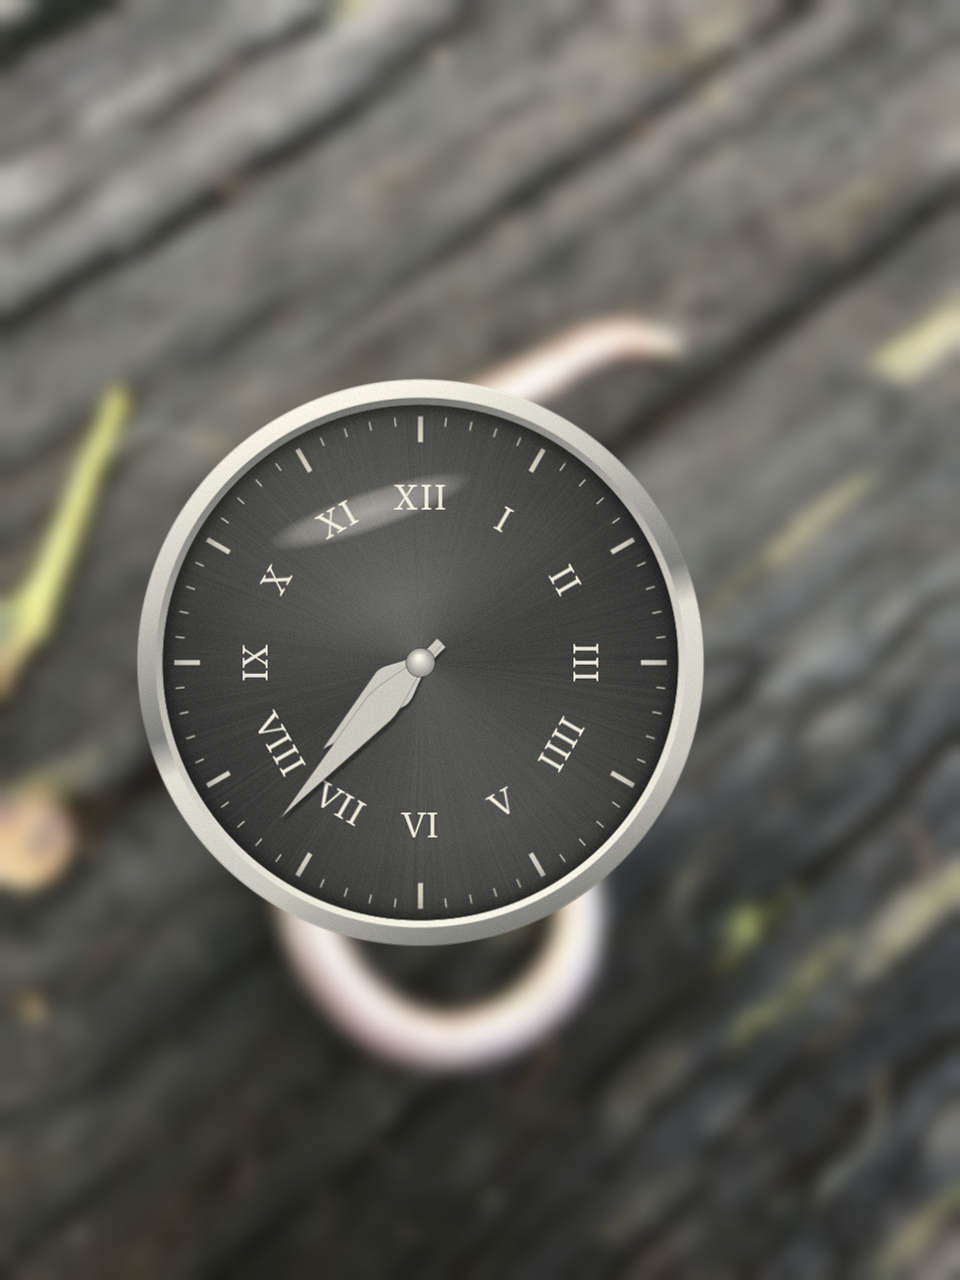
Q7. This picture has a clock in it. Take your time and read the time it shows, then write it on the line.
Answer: 7:37
